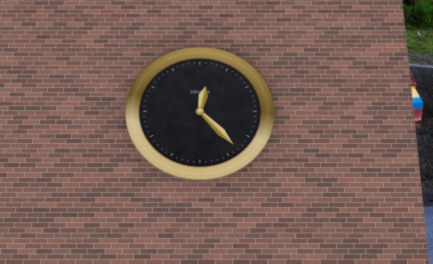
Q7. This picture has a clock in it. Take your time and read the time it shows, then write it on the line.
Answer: 12:23
